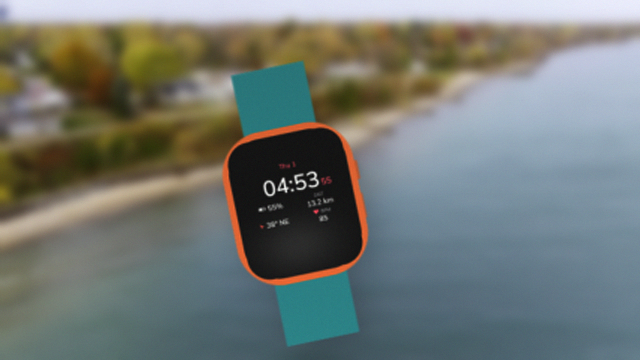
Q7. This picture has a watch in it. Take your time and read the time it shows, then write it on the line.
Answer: 4:53
